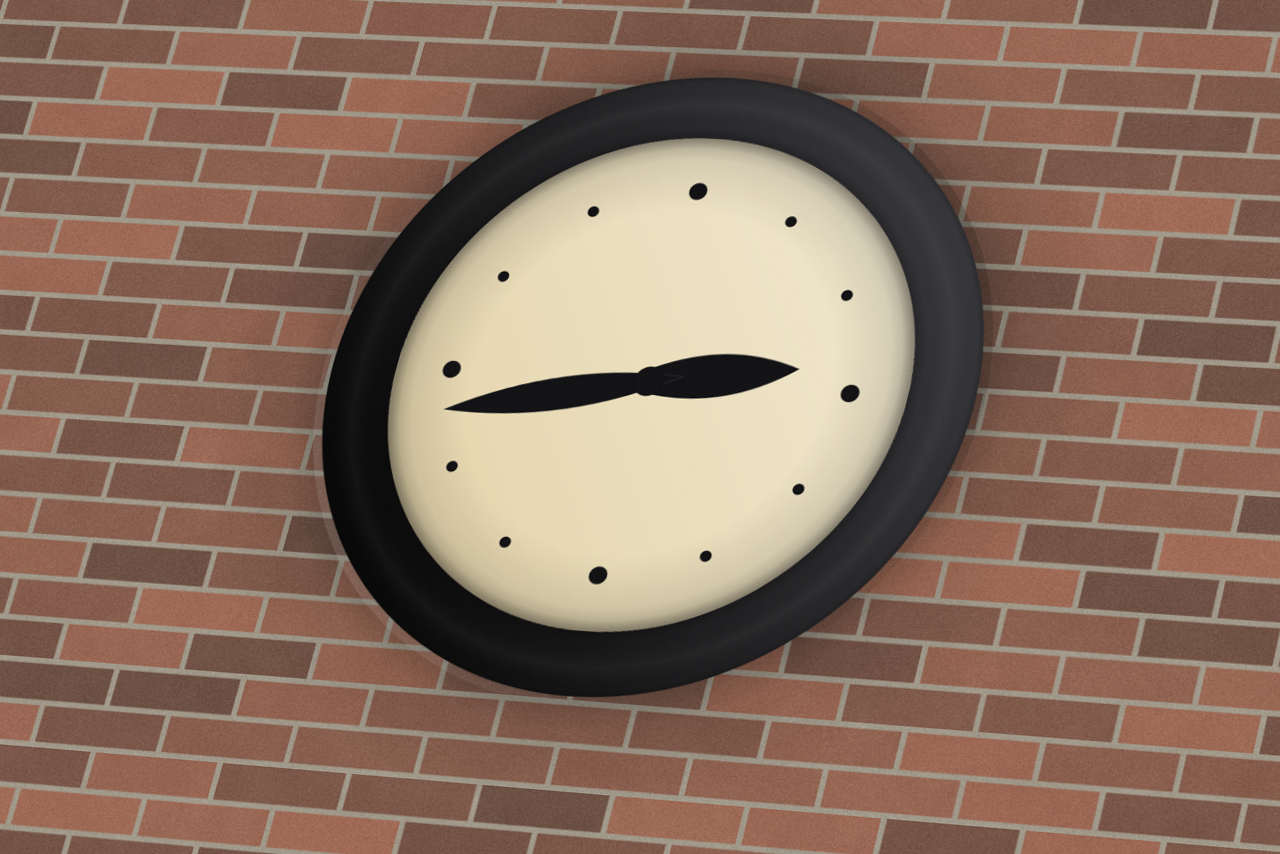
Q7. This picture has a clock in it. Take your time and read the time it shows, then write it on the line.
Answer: 2:43
